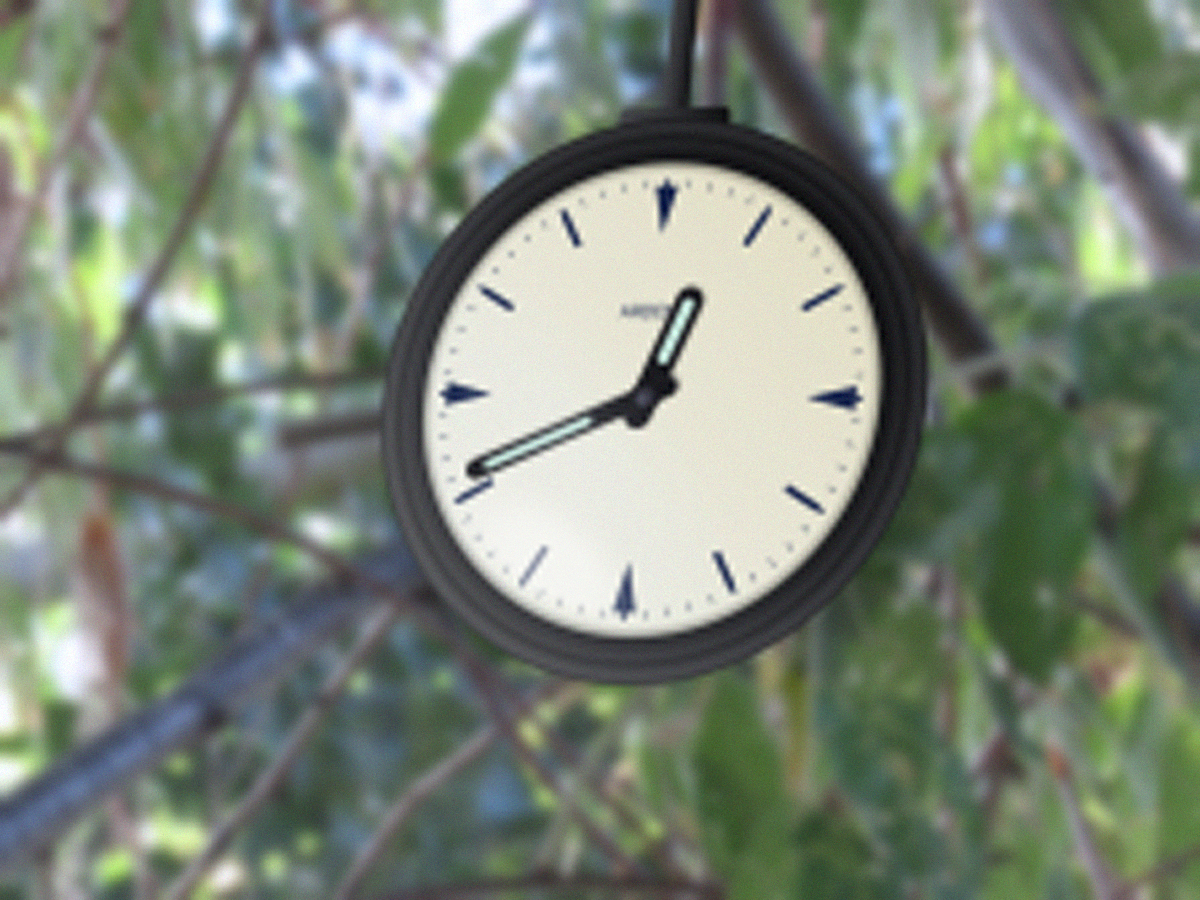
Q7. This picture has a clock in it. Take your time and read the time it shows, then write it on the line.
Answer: 12:41
